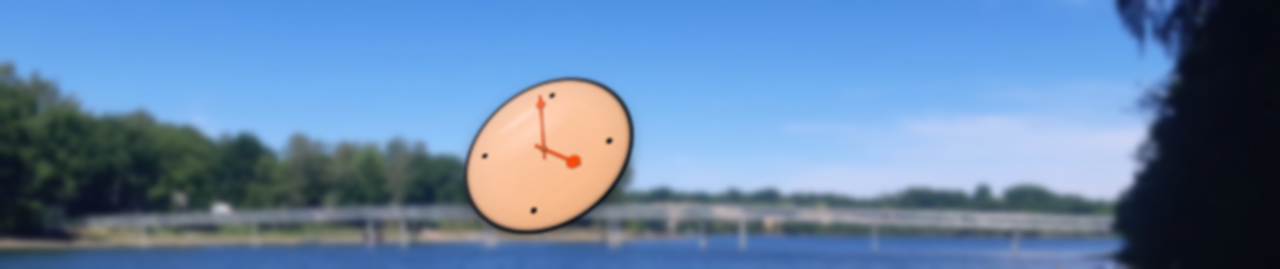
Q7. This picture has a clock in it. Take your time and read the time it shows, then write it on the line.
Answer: 3:58
